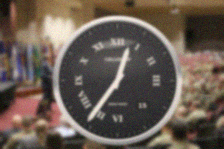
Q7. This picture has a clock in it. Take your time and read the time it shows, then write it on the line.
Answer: 12:36
